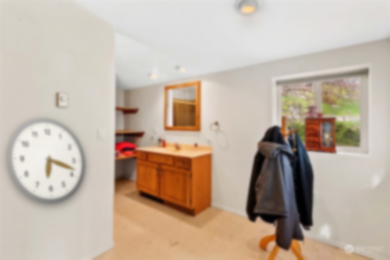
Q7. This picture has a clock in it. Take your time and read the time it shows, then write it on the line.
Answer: 6:18
